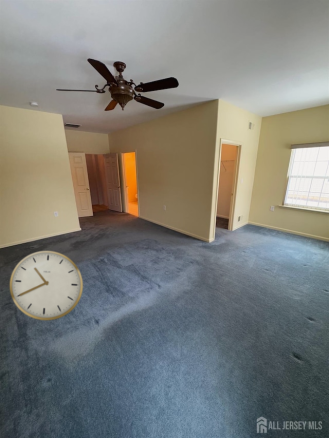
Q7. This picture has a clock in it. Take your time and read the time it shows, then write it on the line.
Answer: 10:40
